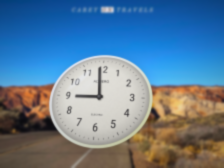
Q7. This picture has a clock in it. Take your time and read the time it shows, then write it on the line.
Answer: 8:59
